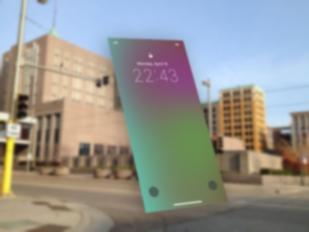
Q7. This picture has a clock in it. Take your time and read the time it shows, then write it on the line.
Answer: 22:43
